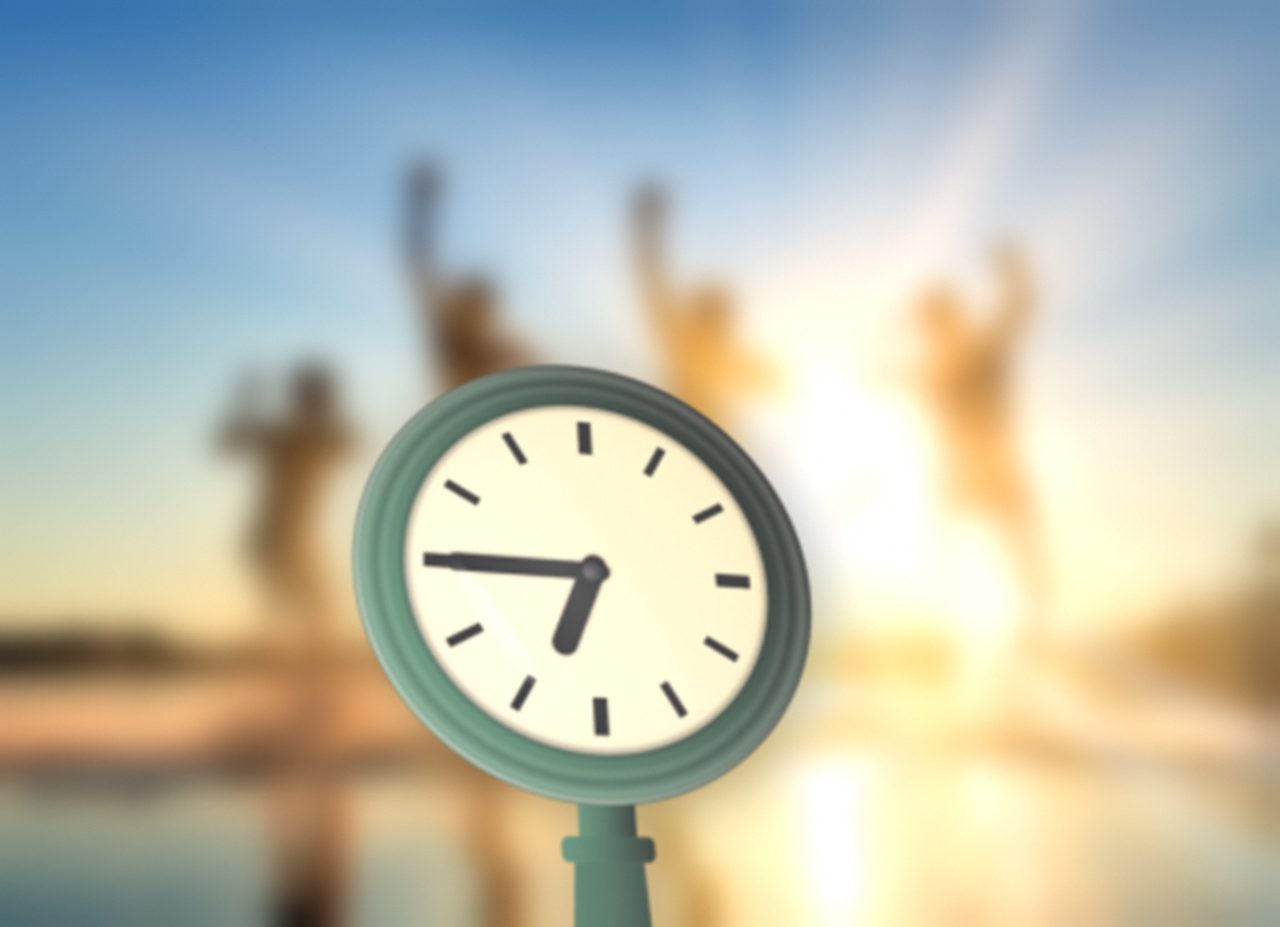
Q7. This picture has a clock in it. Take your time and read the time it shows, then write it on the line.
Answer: 6:45
